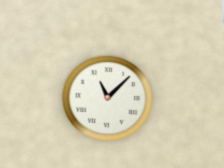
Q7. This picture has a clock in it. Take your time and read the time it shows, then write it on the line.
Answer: 11:07
